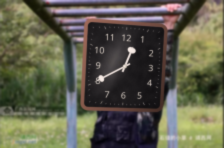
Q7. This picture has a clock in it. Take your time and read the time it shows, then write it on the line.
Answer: 12:40
